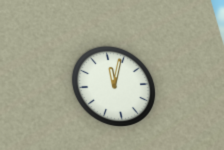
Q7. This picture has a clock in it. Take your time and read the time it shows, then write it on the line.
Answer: 12:04
